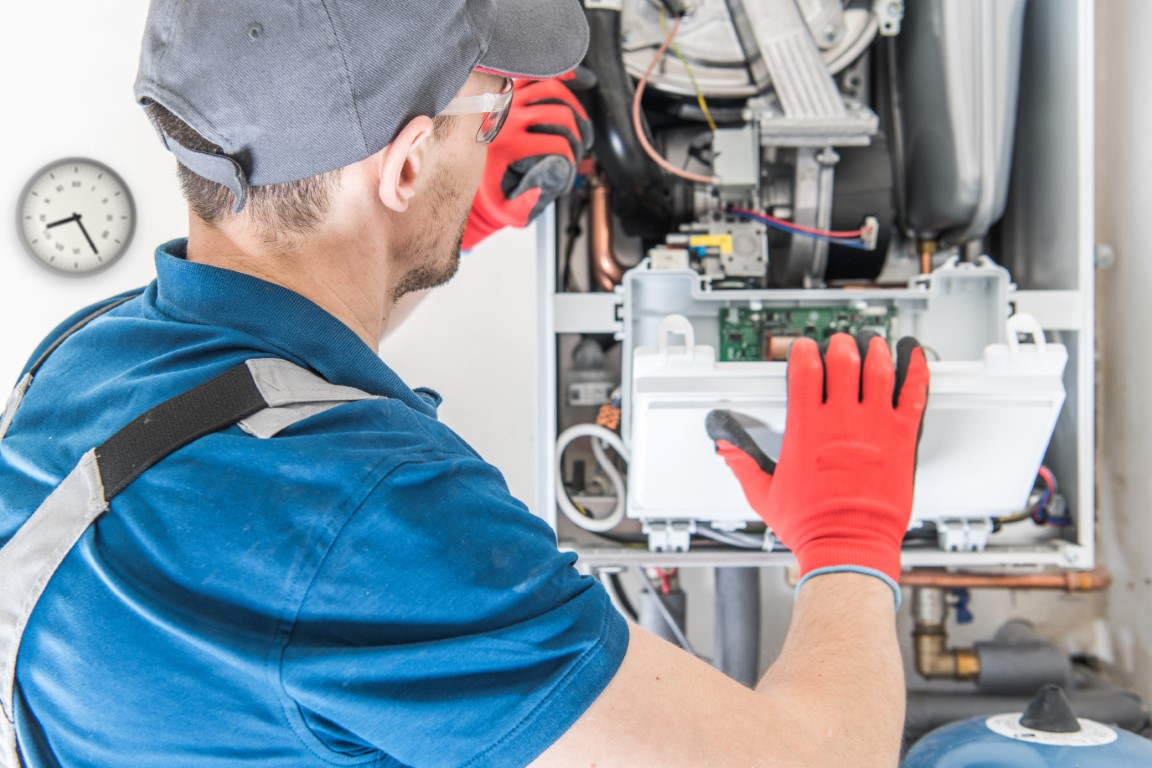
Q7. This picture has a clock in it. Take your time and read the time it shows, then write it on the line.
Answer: 8:25
